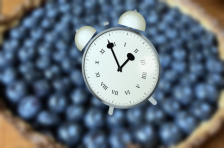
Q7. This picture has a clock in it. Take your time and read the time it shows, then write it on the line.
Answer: 1:59
